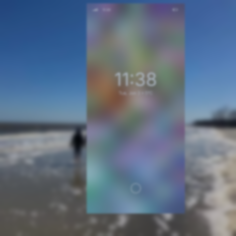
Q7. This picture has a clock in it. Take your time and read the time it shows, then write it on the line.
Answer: 11:38
